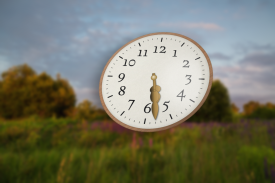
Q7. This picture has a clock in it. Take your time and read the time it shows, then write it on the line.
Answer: 5:28
